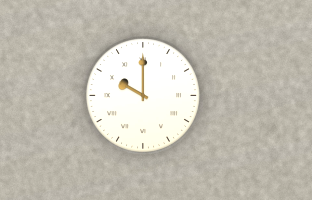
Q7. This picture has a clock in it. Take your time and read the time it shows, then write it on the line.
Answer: 10:00
